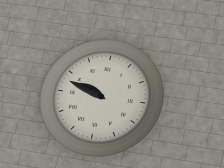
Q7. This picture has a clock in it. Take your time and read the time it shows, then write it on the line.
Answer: 9:48
